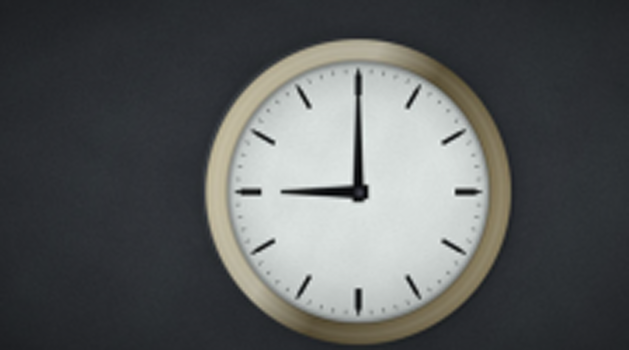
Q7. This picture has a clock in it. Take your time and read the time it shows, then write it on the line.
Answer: 9:00
